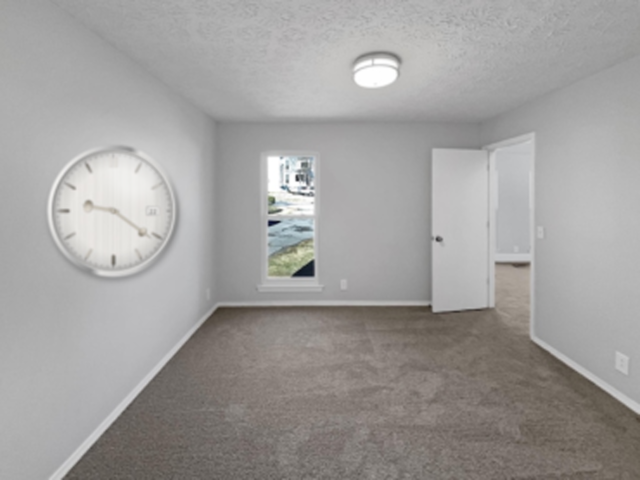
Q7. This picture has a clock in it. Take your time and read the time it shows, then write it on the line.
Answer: 9:21
